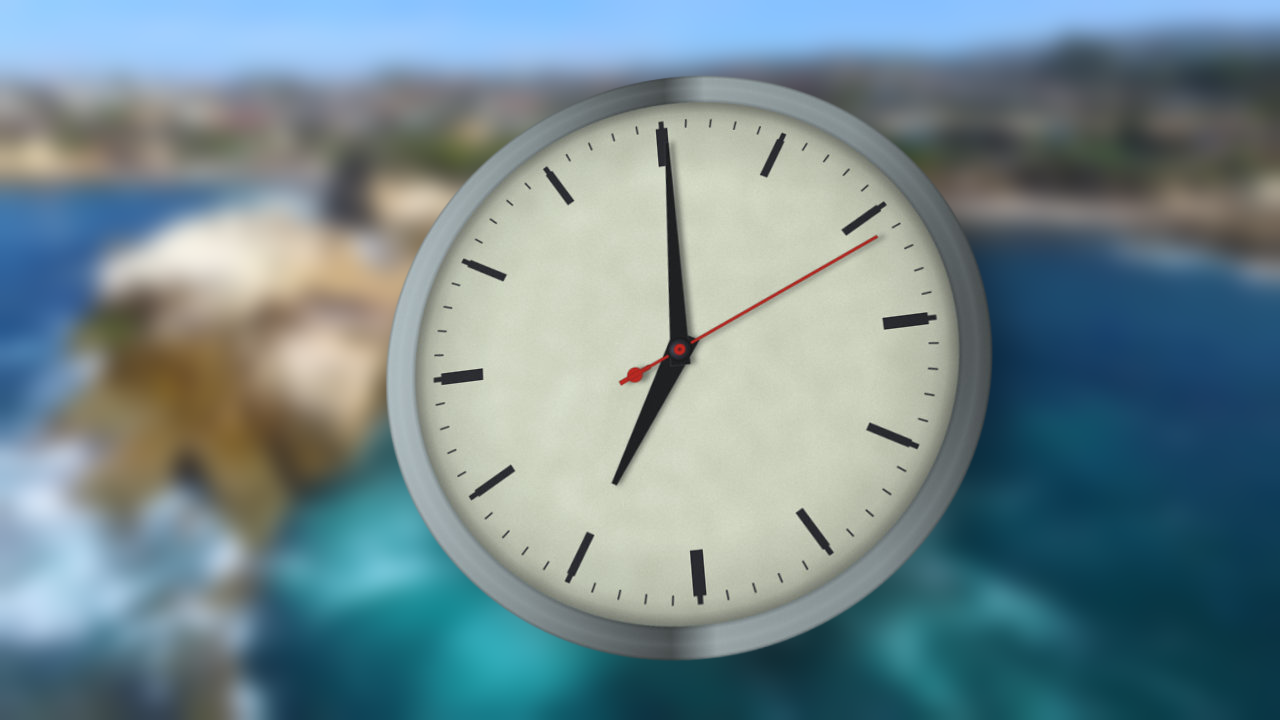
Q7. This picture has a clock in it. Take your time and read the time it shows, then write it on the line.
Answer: 7:00:11
